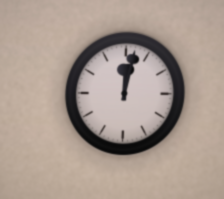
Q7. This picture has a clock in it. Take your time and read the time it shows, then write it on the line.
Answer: 12:02
